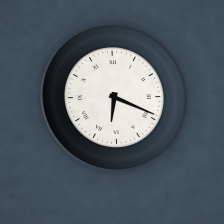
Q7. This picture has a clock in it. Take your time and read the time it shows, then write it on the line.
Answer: 6:19
